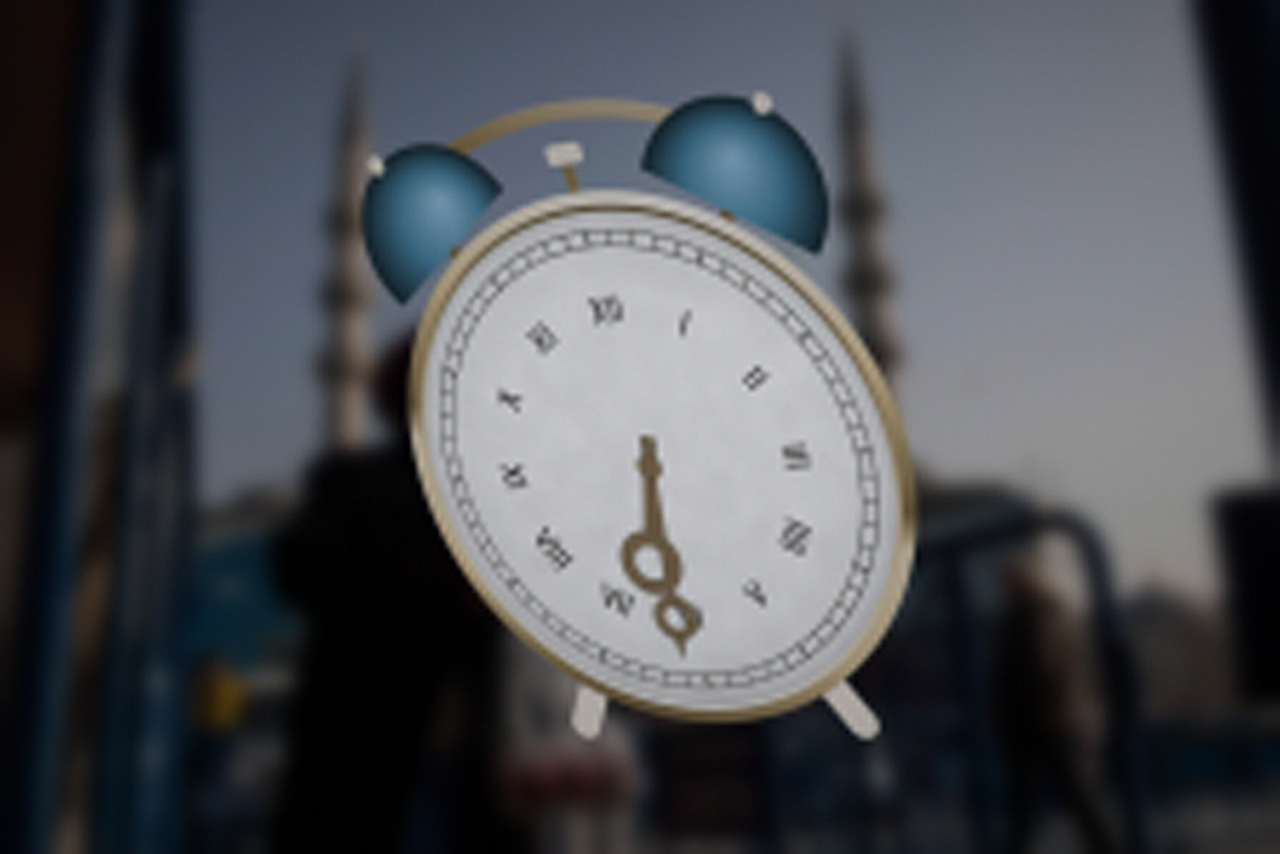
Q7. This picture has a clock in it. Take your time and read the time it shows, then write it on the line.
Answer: 6:31
